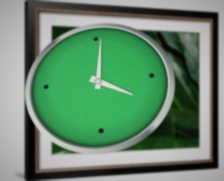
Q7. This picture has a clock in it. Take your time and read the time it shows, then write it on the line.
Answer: 4:01
